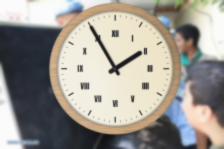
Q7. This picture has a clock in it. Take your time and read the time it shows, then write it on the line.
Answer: 1:55
